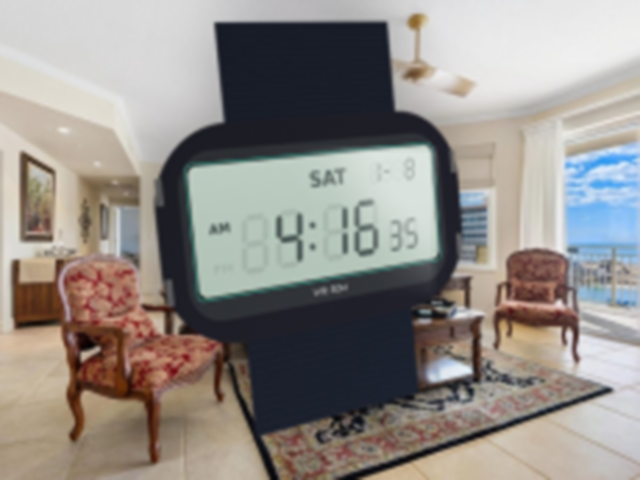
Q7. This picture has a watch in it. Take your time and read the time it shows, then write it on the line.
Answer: 4:16:35
